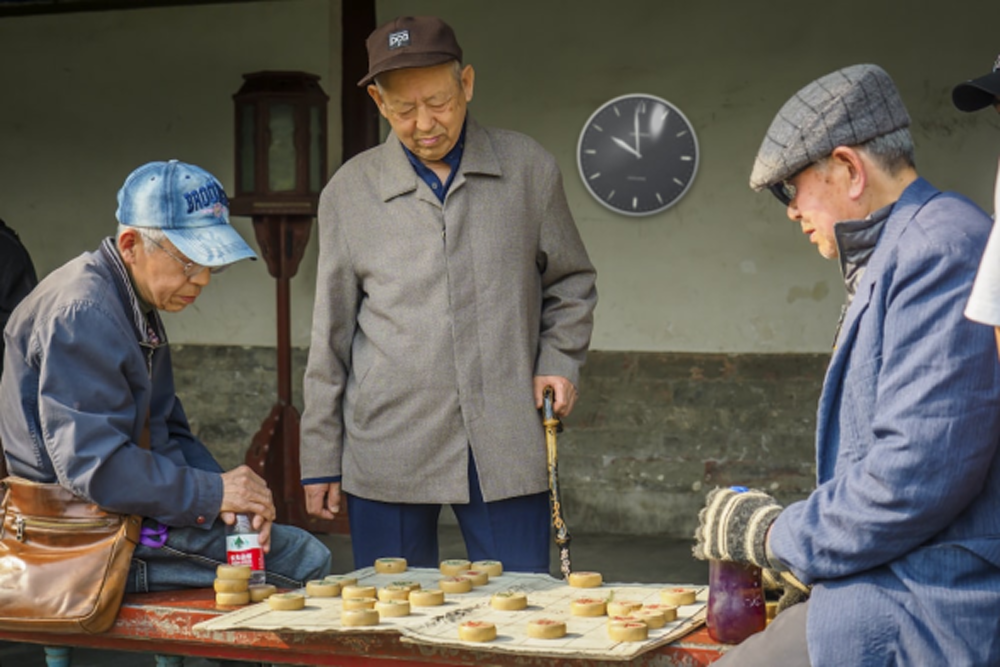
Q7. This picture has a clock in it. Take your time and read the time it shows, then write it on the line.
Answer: 9:59
